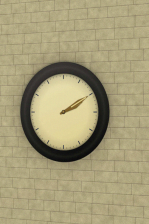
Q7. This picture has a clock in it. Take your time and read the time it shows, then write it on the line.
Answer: 2:10
